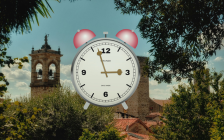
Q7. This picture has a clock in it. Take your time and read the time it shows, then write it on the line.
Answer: 2:57
